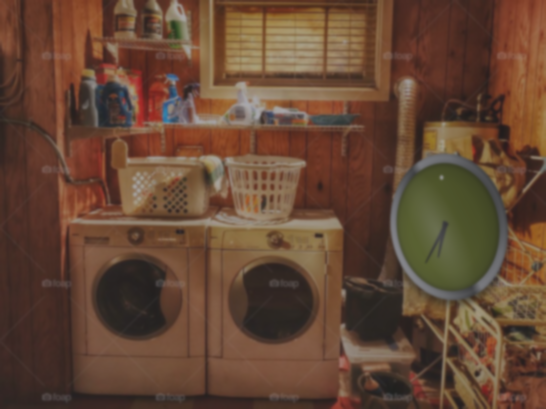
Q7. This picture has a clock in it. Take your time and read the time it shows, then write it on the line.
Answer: 6:36
